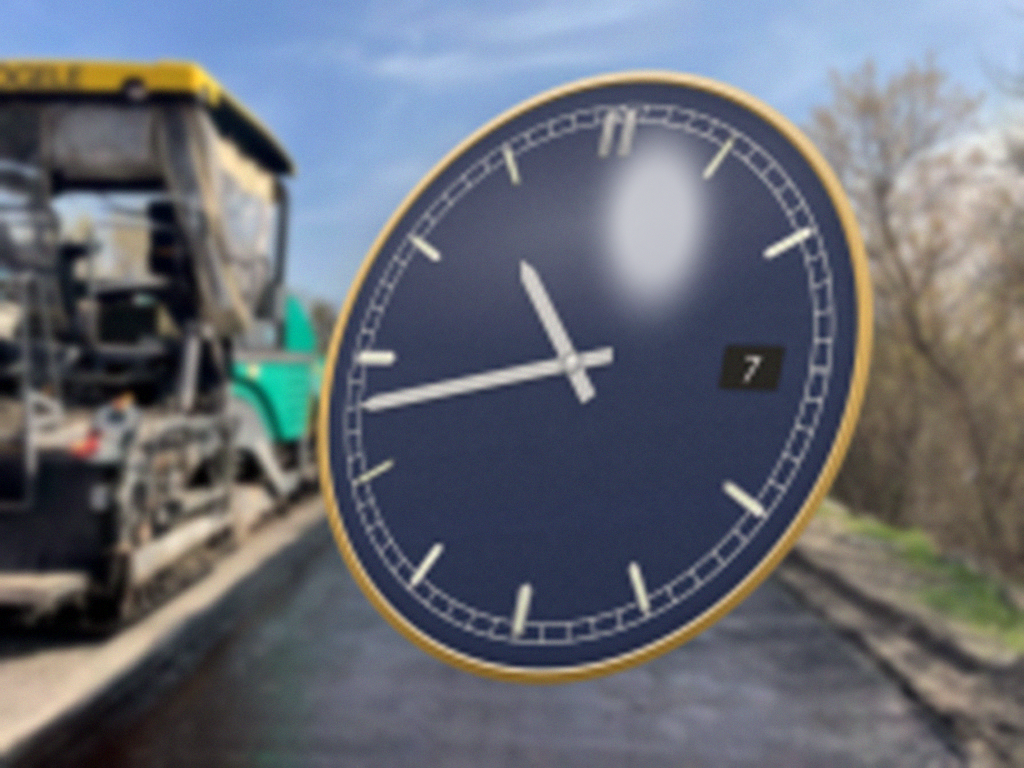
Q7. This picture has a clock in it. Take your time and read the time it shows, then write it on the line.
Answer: 10:43
